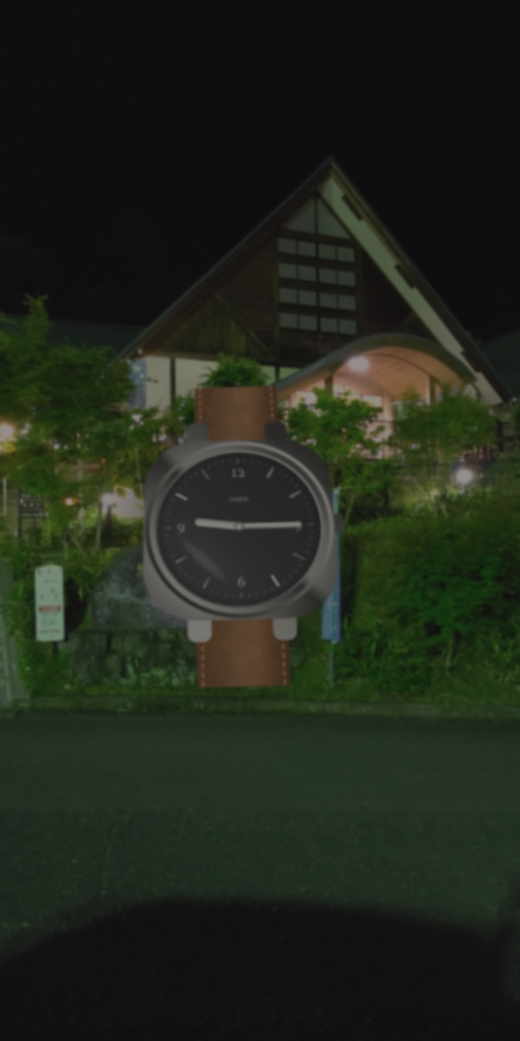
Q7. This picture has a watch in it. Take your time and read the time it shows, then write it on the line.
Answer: 9:15
